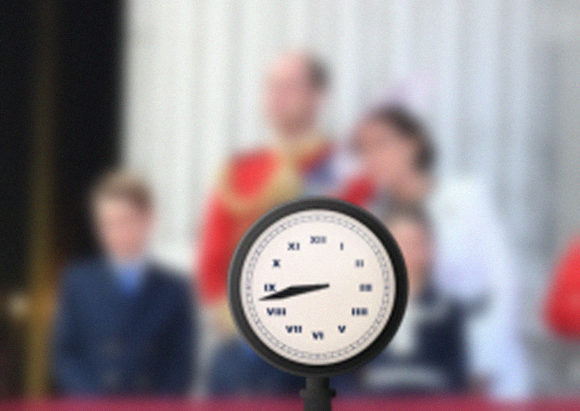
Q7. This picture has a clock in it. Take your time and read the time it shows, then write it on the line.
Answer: 8:43
